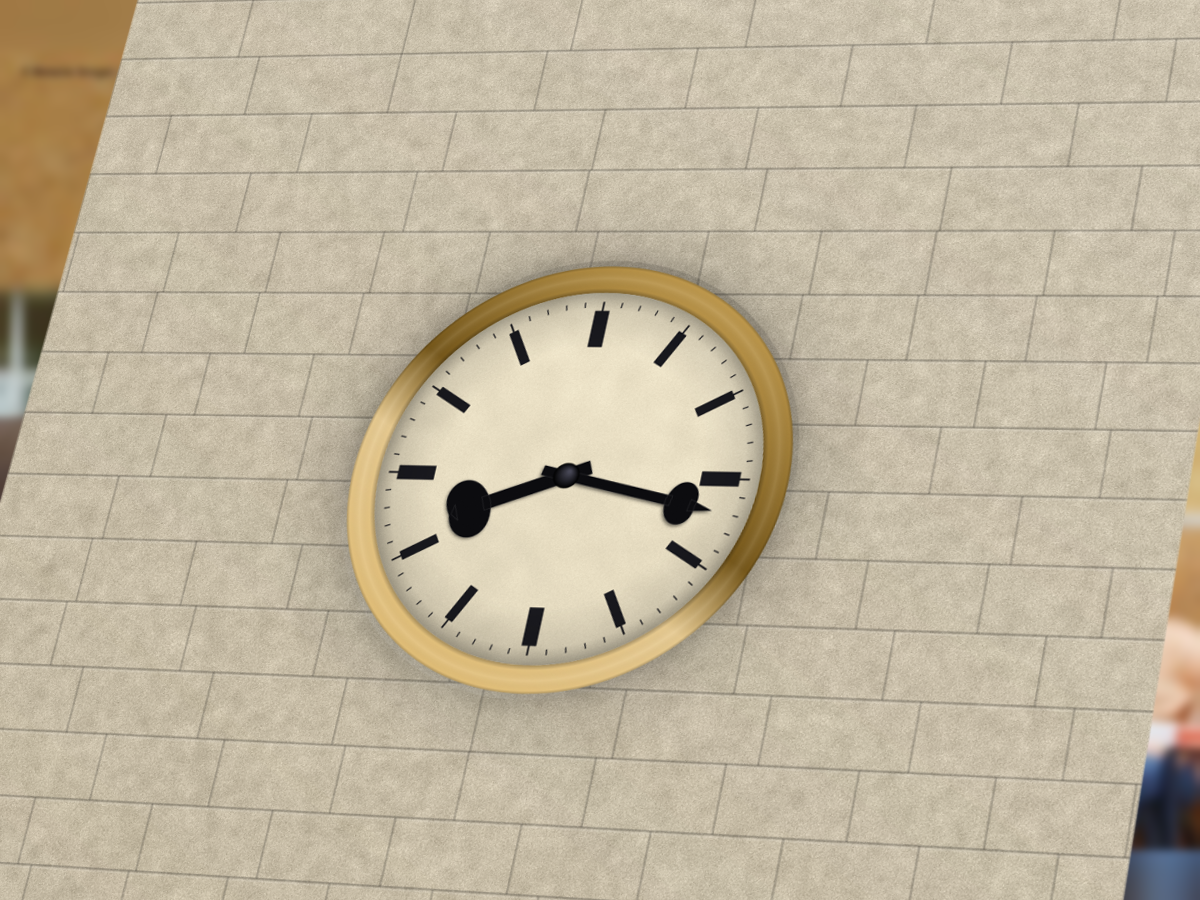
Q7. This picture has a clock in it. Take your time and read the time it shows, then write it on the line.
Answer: 8:17
